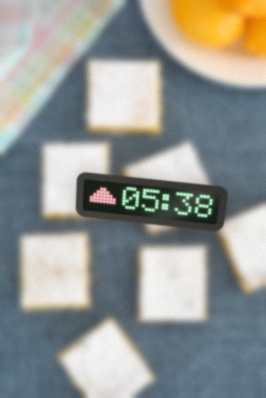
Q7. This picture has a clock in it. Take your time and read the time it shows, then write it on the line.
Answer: 5:38
